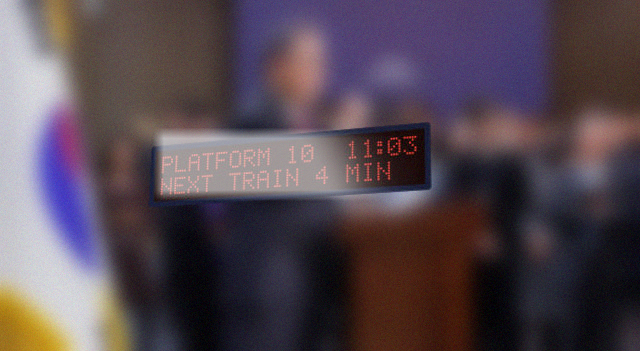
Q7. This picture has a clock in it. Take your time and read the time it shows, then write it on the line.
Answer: 11:03
